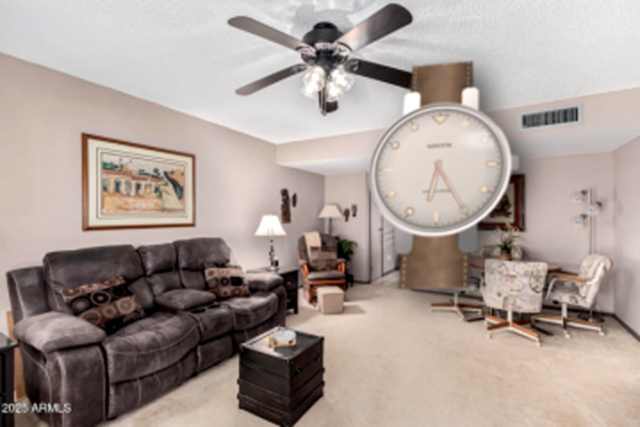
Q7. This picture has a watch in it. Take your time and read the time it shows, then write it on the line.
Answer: 6:25
